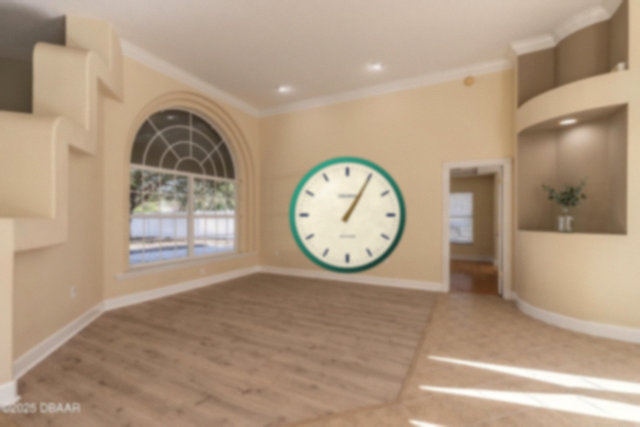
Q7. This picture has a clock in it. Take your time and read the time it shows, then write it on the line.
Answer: 1:05
